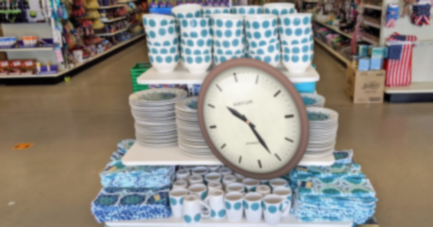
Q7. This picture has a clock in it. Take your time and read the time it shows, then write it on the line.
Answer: 10:26
